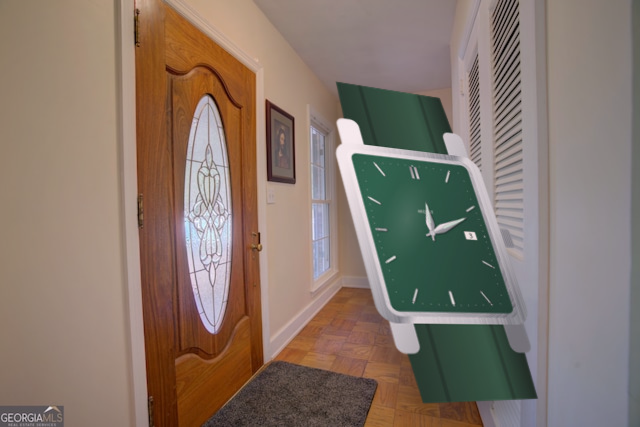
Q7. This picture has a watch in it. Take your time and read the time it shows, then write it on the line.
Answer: 12:11
